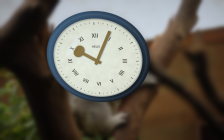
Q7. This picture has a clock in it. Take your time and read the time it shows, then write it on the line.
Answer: 10:04
